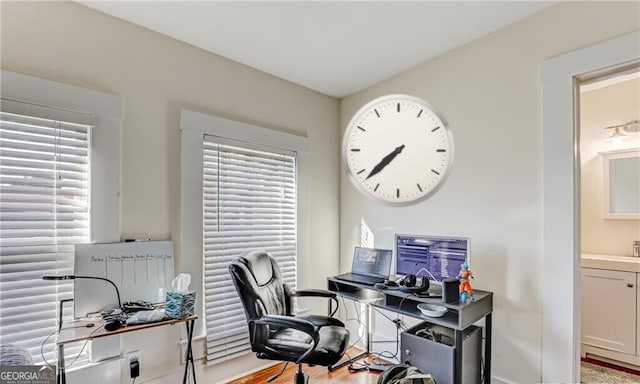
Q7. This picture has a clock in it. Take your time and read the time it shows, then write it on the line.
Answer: 7:38
